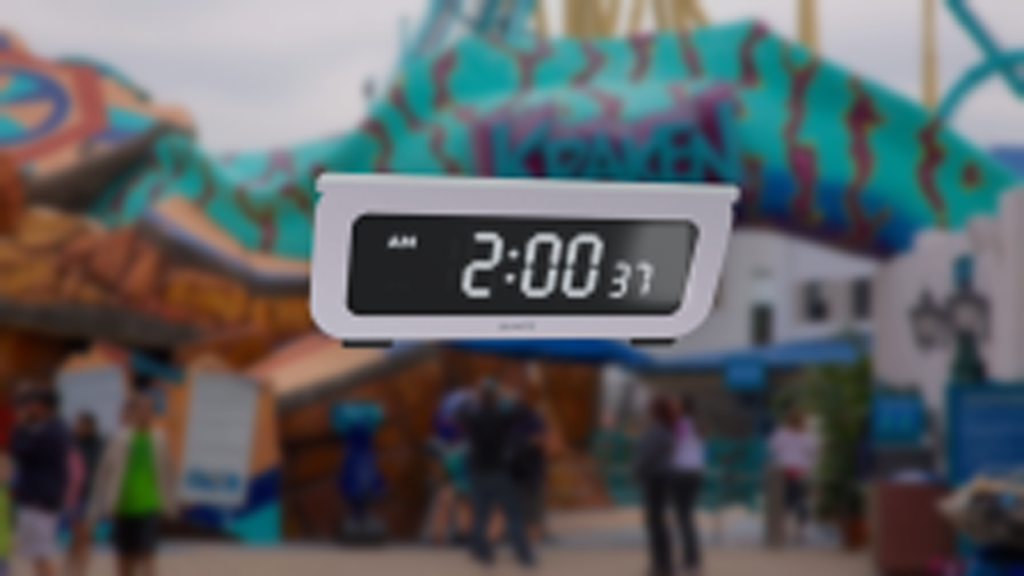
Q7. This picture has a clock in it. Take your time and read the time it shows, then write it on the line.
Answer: 2:00:37
